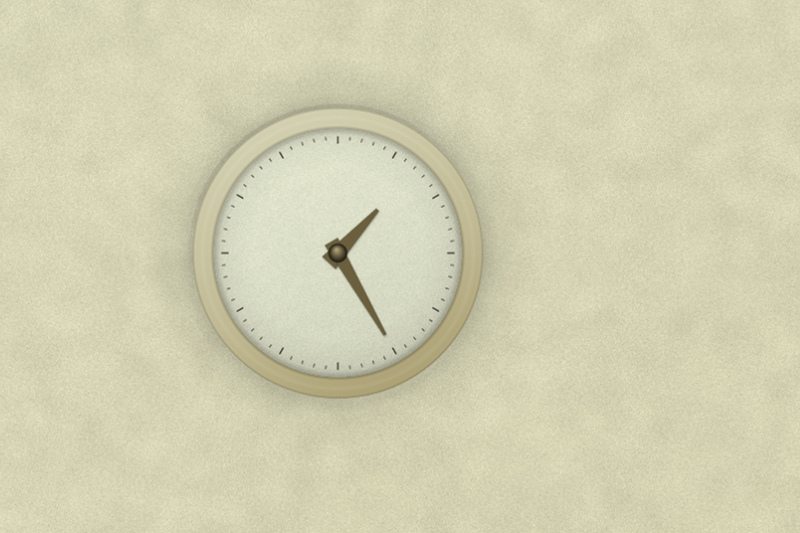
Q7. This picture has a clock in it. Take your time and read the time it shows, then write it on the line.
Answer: 1:25
